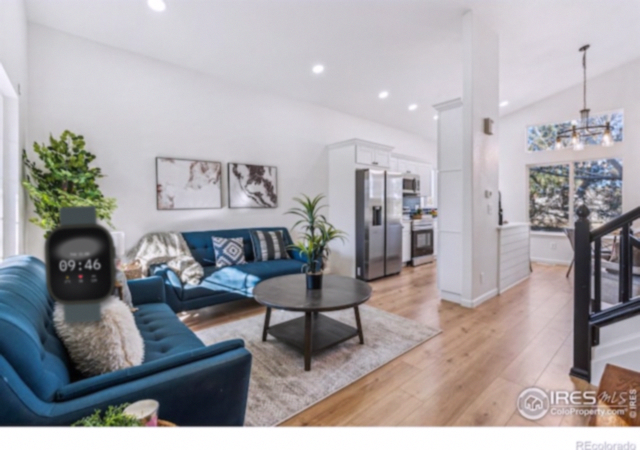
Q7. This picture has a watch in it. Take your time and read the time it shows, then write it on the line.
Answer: 9:46
